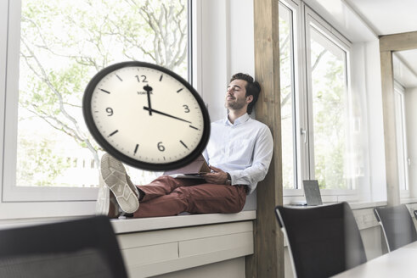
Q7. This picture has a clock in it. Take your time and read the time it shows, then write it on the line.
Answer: 12:19
